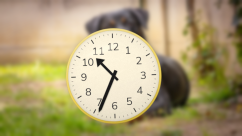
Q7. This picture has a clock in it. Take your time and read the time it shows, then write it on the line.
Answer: 10:34
